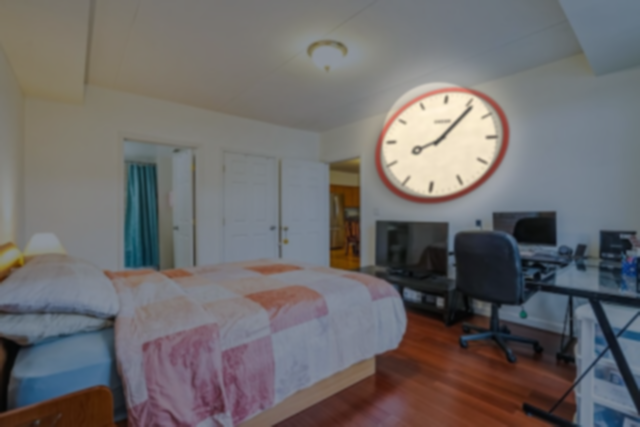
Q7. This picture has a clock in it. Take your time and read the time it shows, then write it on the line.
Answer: 8:06
